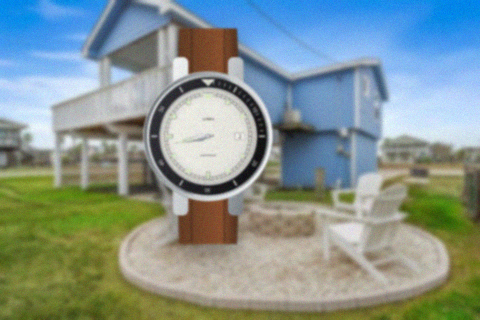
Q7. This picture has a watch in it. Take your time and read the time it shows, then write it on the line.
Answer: 8:43
